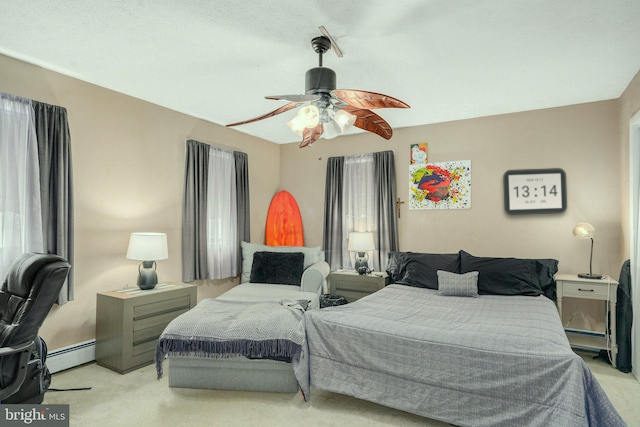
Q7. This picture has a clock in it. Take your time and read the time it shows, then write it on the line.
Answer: 13:14
